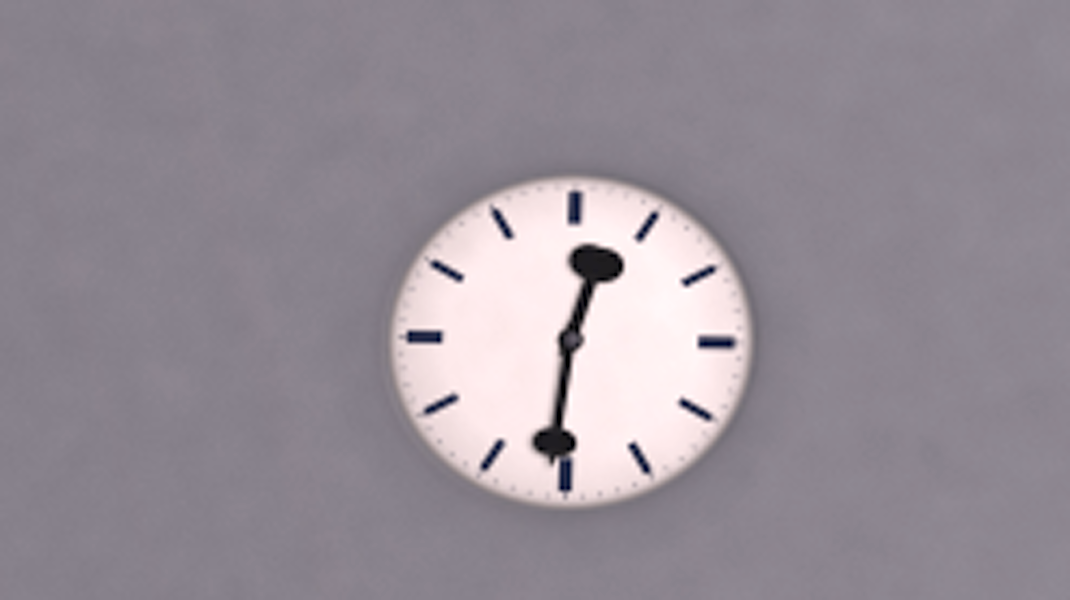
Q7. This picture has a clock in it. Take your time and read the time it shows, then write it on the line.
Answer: 12:31
